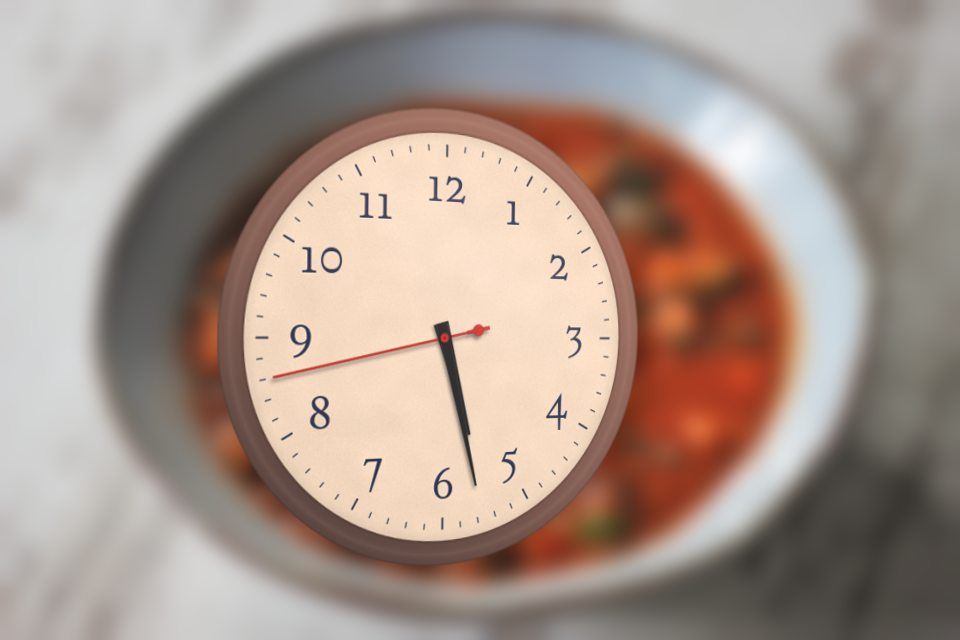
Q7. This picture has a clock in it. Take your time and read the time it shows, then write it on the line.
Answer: 5:27:43
